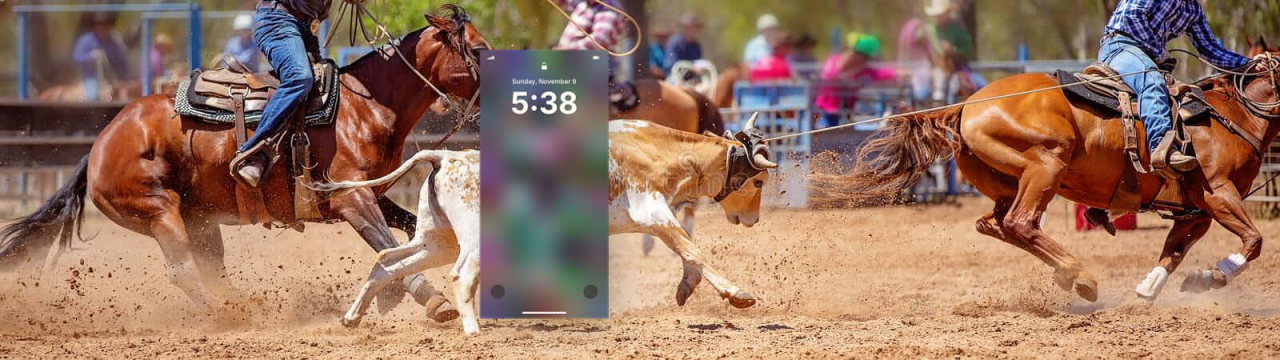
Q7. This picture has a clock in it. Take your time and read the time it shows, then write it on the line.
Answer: 5:38
